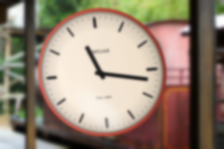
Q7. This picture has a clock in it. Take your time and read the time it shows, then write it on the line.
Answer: 11:17
